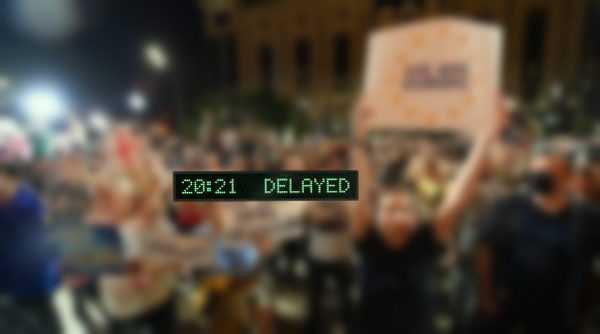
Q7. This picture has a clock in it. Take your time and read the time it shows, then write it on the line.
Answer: 20:21
